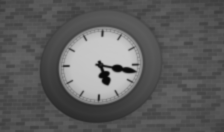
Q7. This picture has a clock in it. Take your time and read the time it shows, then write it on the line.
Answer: 5:17
